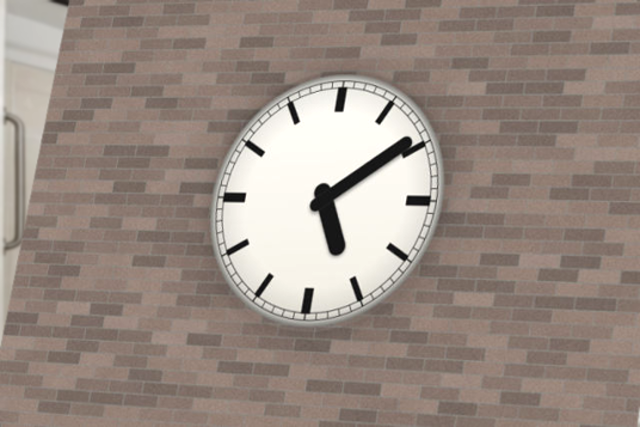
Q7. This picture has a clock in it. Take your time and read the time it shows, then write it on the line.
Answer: 5:09
